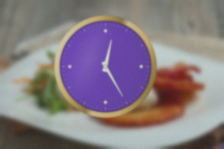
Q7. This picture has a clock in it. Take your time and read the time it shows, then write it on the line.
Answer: 12:25
